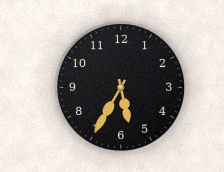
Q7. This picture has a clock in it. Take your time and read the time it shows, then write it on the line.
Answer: 5:35
